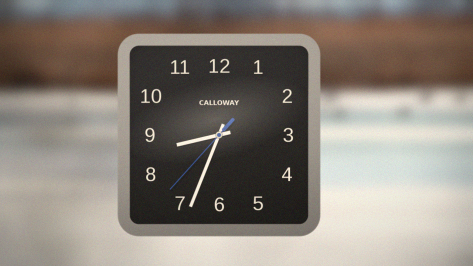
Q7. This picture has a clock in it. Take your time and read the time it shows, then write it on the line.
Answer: 8:33:37
